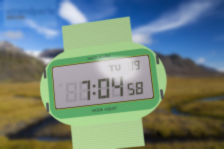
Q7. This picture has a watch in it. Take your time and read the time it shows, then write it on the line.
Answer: 7:04:58
